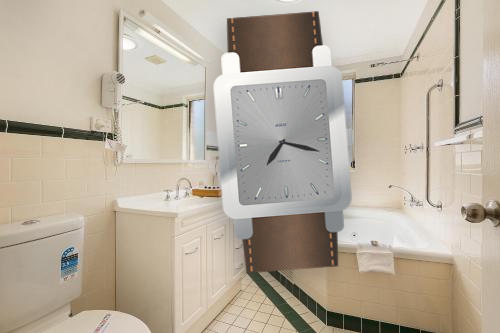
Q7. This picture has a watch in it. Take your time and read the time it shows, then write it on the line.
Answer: 7:18
